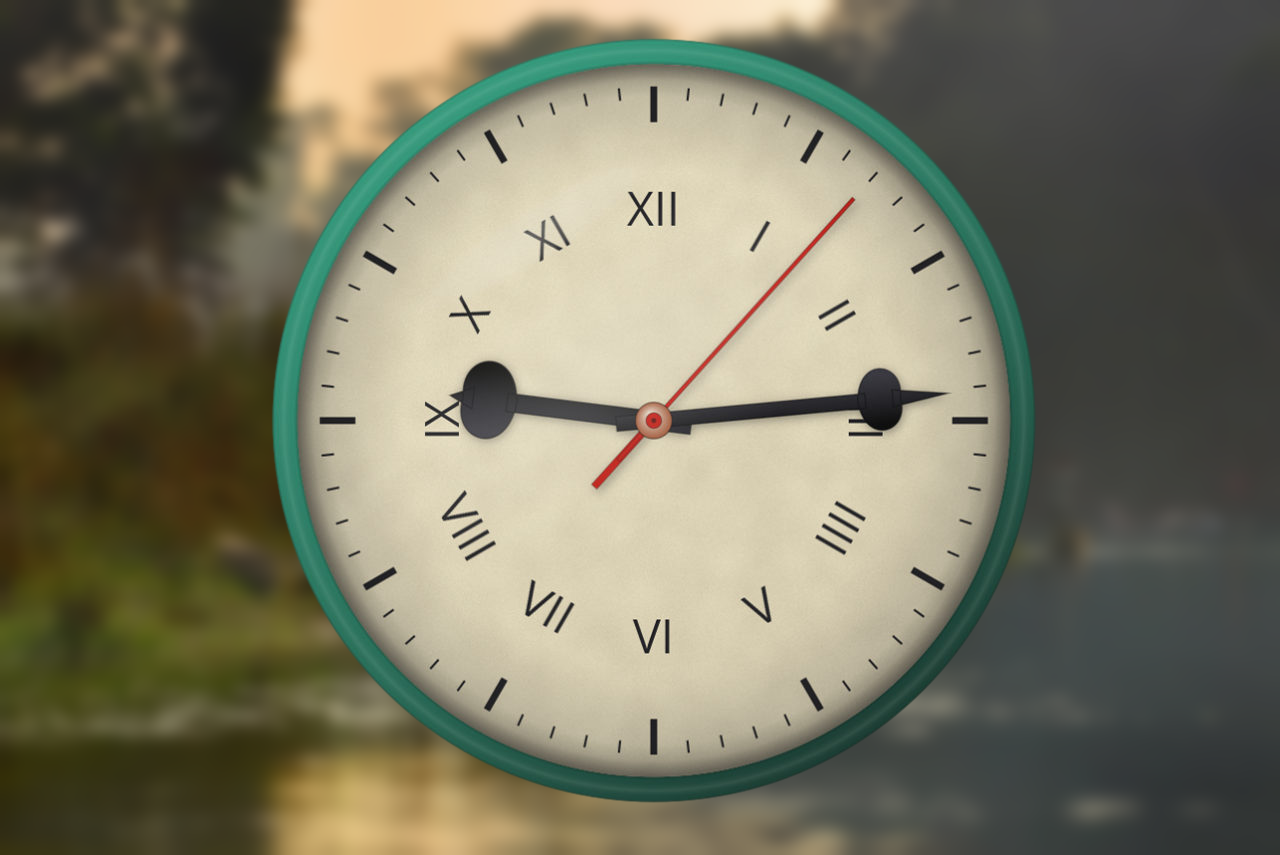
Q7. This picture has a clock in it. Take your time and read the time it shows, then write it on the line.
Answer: 9:14:07
